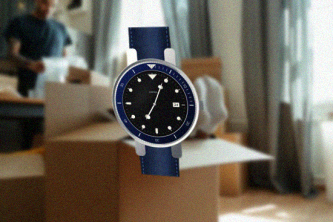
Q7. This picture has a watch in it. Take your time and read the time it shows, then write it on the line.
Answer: 7:04
